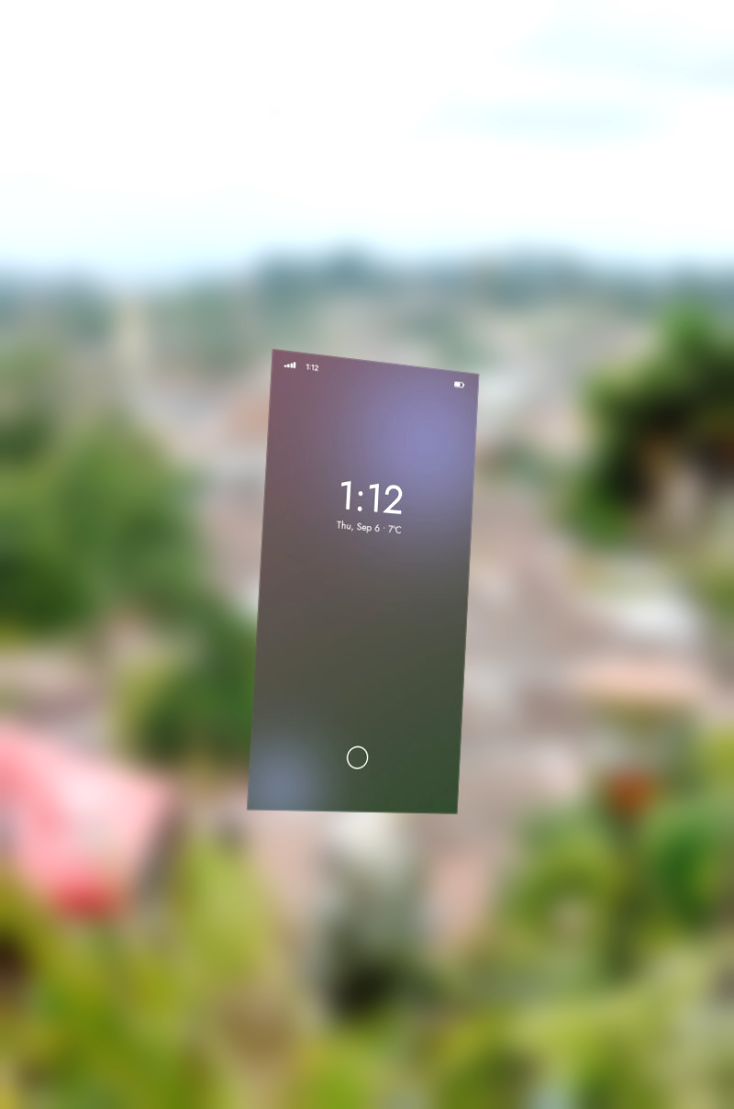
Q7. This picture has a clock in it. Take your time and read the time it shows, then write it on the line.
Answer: 1:12
